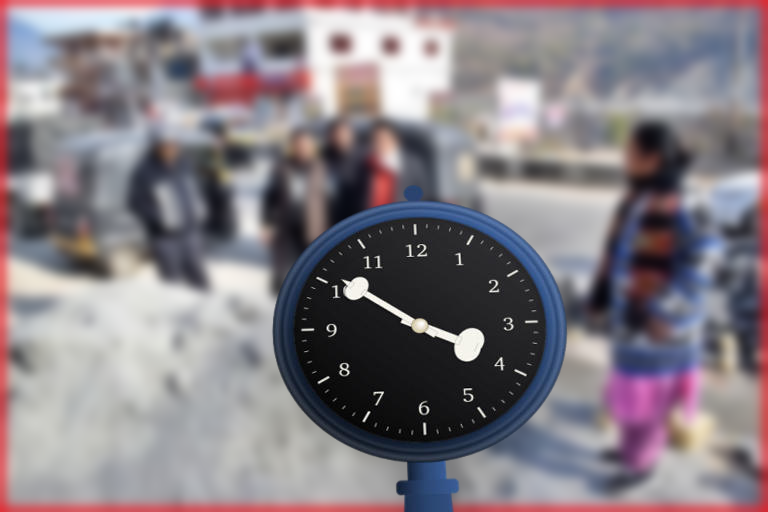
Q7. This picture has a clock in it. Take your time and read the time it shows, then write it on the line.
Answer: 3:51
